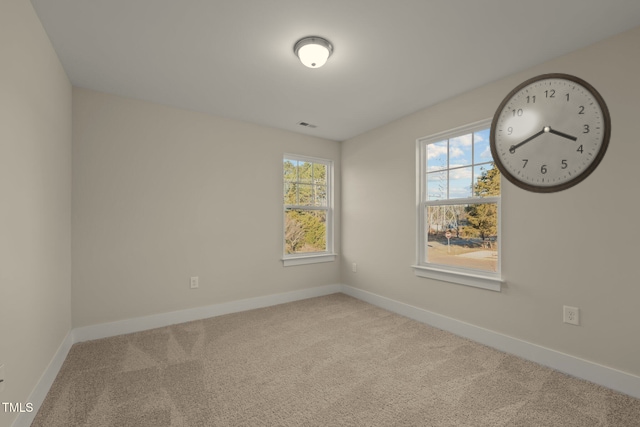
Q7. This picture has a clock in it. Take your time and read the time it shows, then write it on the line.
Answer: 3:40
